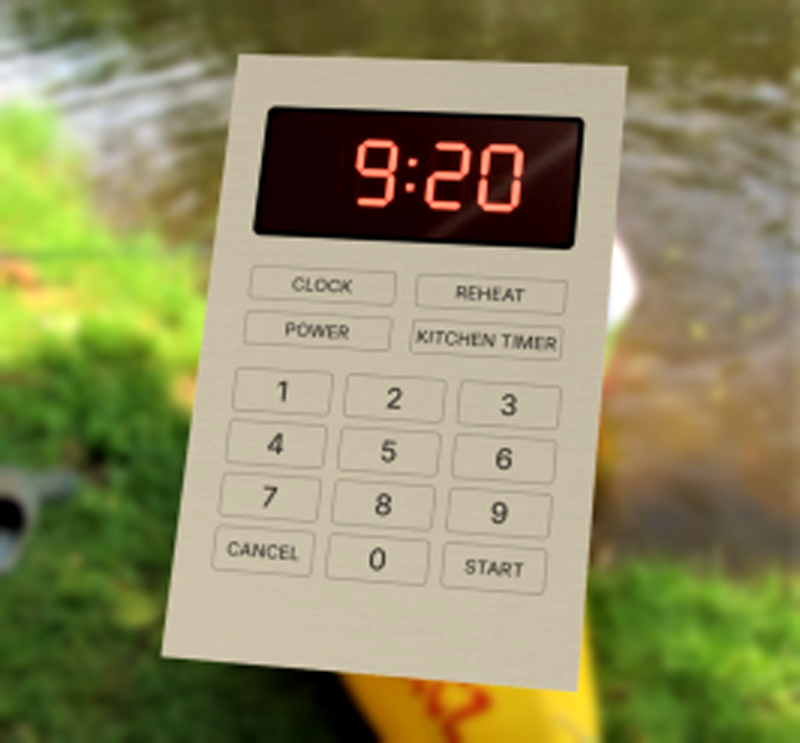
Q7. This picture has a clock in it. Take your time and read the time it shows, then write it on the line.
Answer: 9:20
